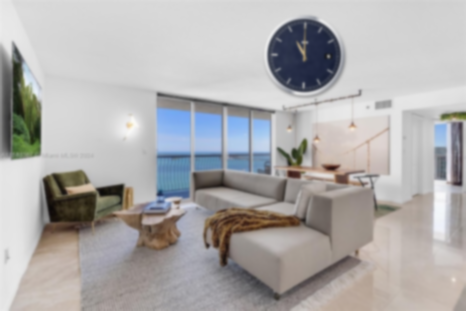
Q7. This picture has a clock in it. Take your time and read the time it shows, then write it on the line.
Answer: 11:00
